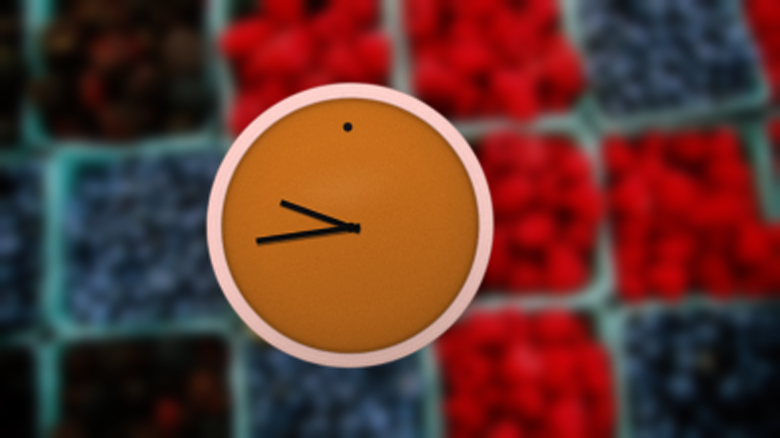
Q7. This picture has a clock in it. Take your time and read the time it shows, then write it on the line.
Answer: 9:44
